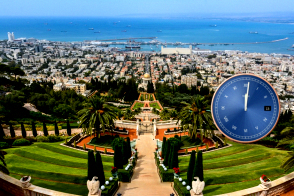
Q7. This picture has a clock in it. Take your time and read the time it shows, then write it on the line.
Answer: 12:01
